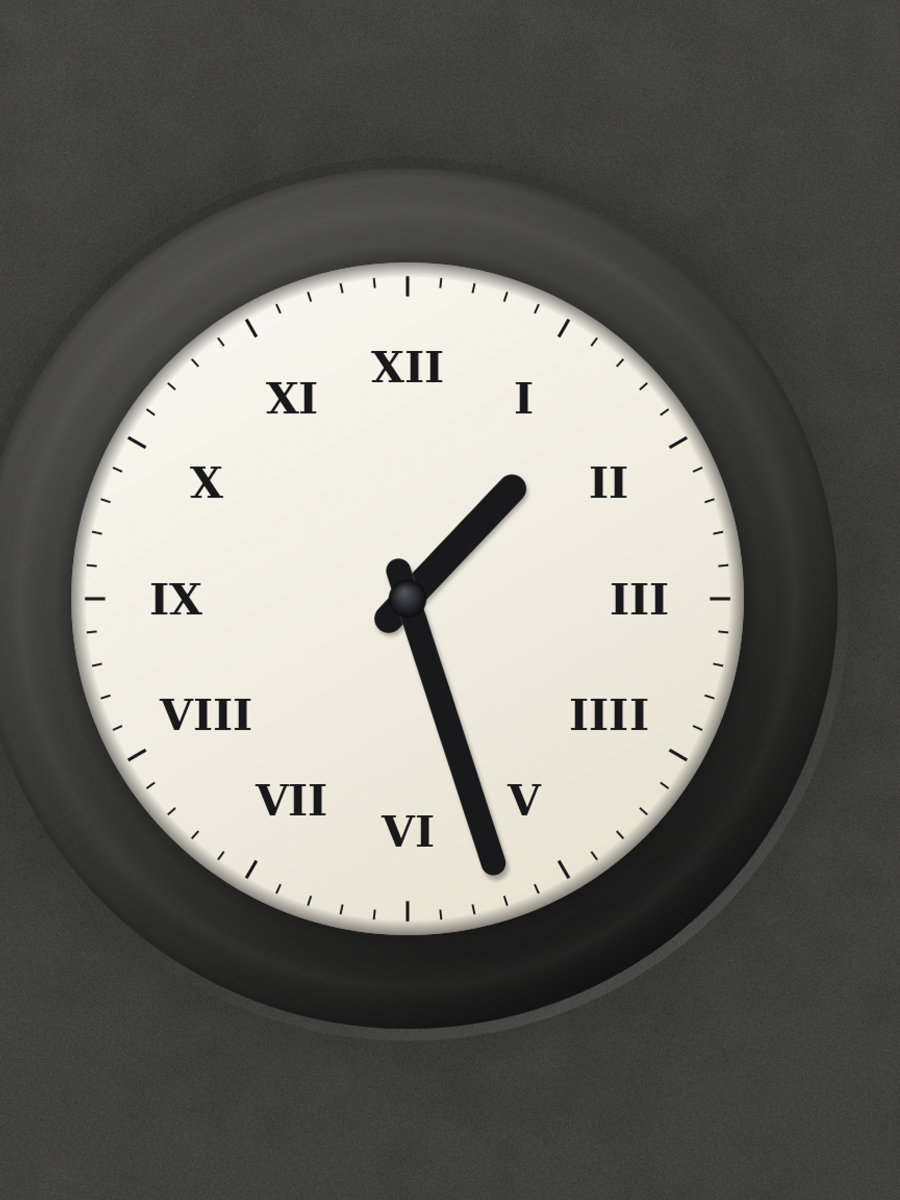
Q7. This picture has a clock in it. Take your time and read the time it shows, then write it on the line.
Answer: 1:27
